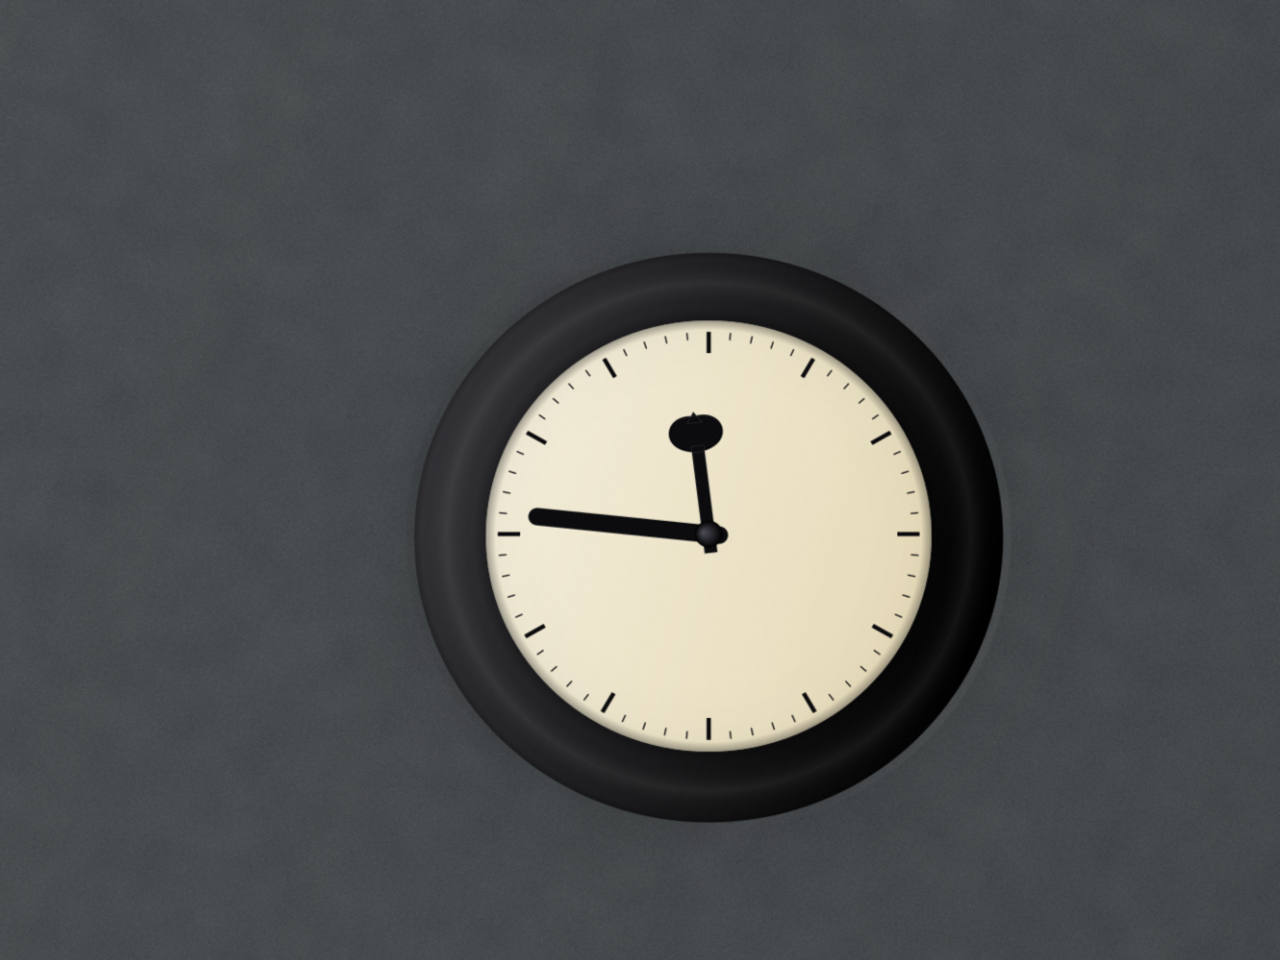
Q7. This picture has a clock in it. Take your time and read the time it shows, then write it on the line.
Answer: 11:46
